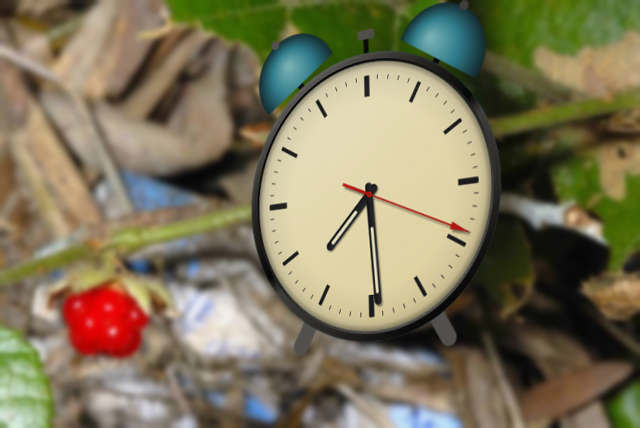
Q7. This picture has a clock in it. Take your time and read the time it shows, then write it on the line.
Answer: 7:29:19
